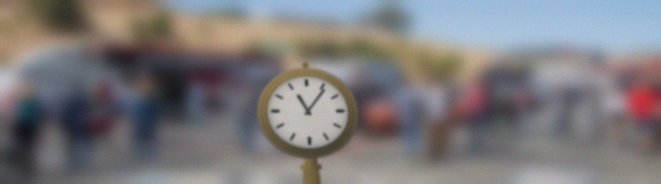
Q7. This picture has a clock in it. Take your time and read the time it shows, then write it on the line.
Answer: 11:06
